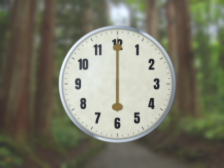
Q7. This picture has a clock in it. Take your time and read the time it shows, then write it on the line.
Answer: 6:00
